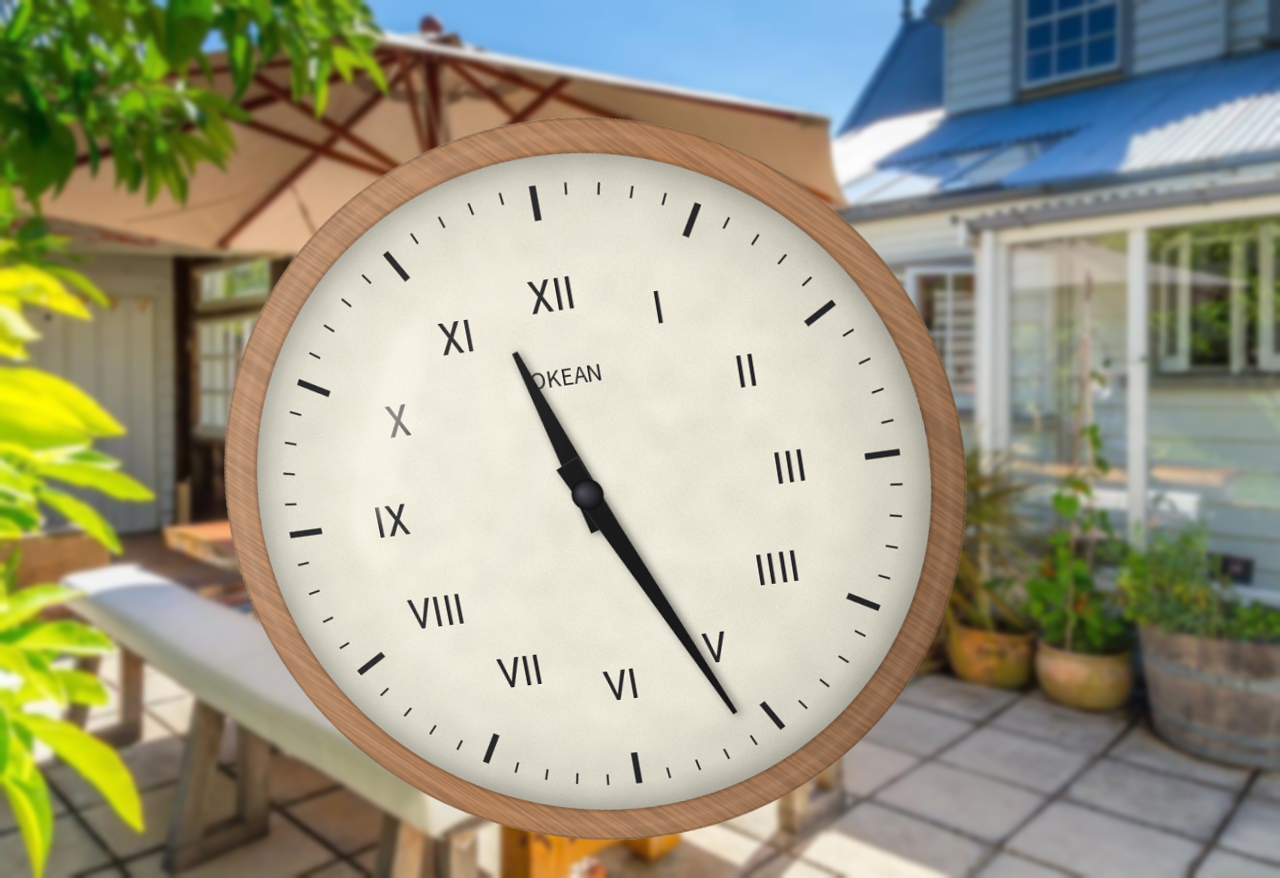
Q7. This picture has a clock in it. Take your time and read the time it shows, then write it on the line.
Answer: 11:26
